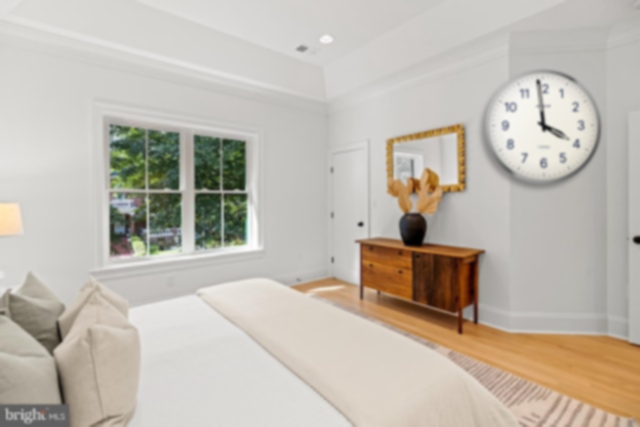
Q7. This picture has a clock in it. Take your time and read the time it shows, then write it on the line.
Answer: 3:59
